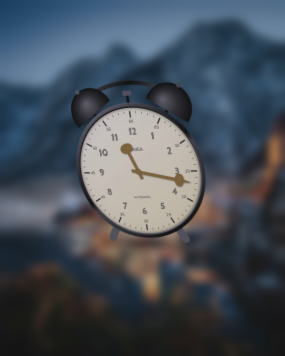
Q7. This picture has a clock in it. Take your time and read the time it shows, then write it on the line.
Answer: 11:17
